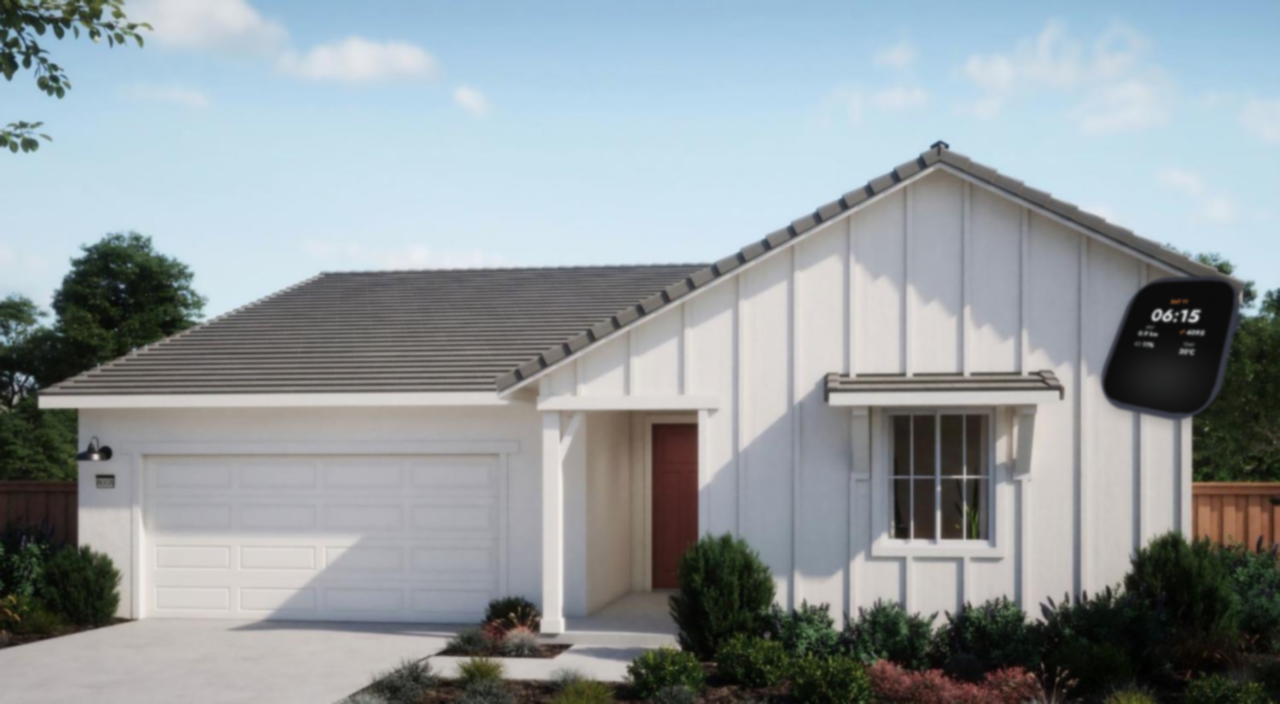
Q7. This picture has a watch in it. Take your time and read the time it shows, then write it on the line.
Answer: 6:15
